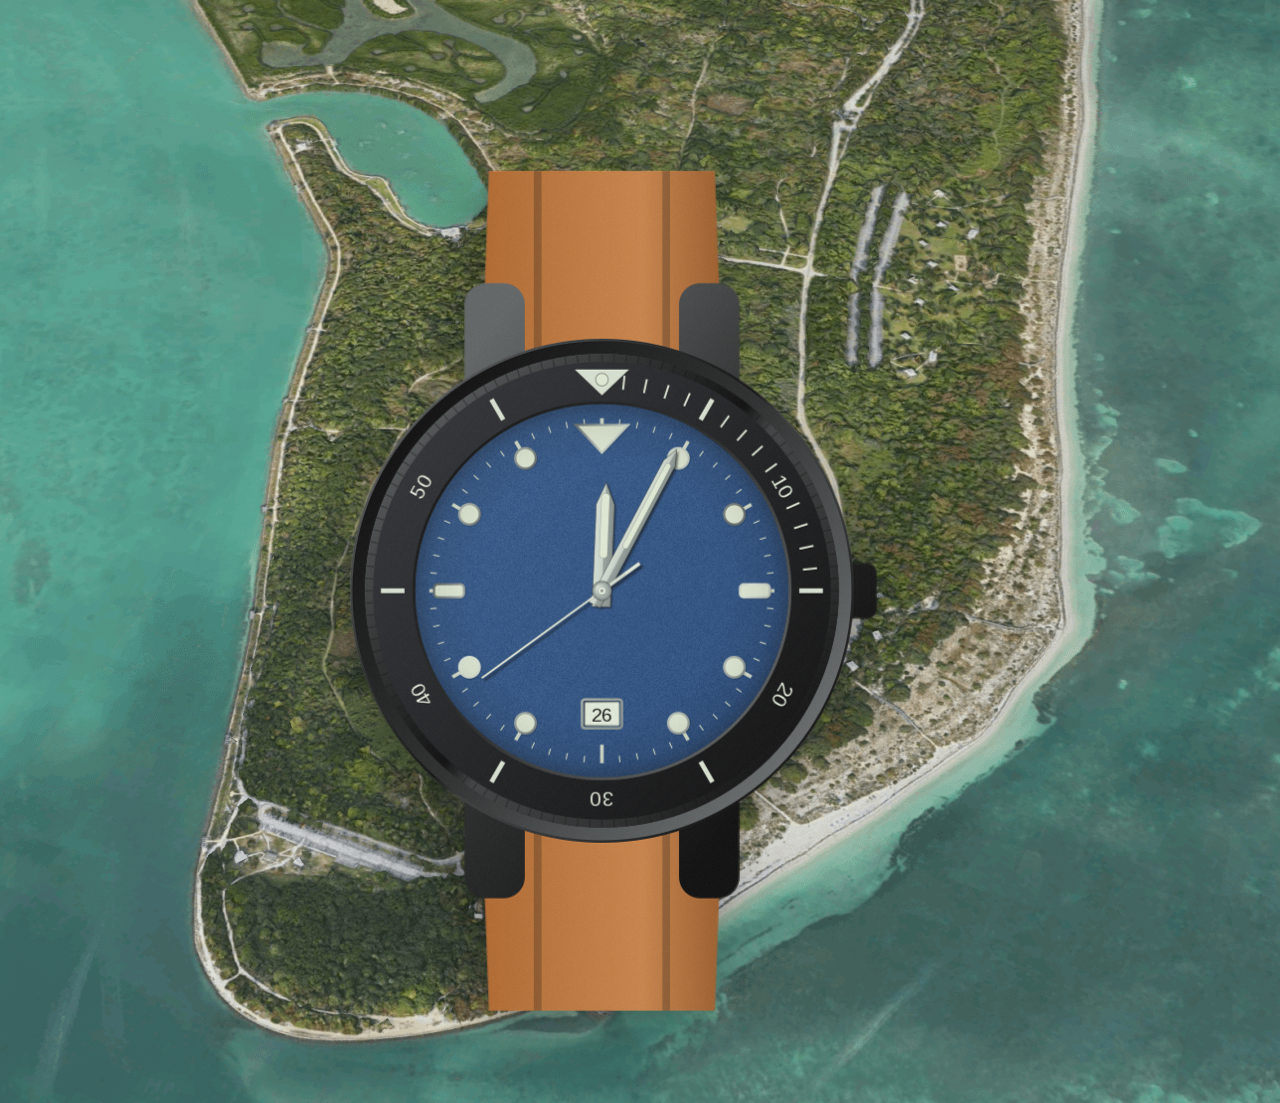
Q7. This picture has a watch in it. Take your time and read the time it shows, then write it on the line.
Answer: 12:04:39
